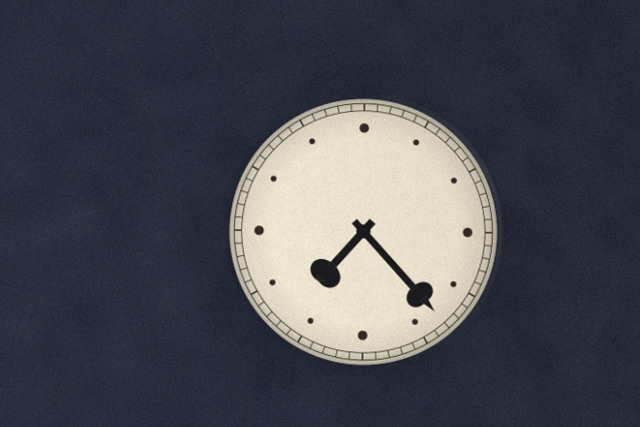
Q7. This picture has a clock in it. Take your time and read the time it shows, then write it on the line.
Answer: 7:23
